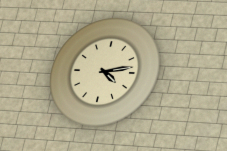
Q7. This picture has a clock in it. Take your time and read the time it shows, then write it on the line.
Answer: 4:13
